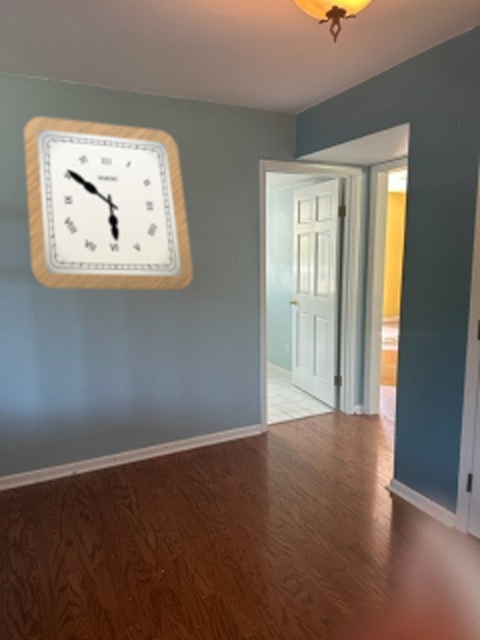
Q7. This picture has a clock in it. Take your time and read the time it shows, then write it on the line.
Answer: 5:51
